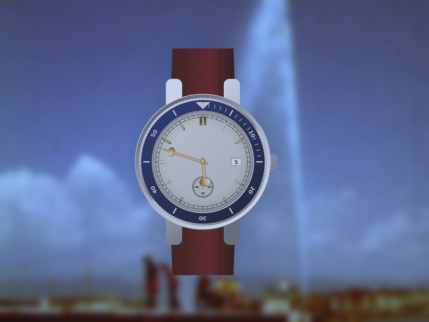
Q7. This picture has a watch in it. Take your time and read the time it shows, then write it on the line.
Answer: 5:48
